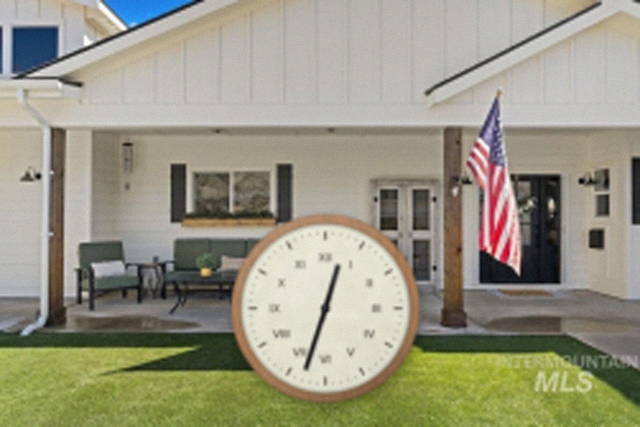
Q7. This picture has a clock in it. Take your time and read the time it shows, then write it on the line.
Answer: 12:33
